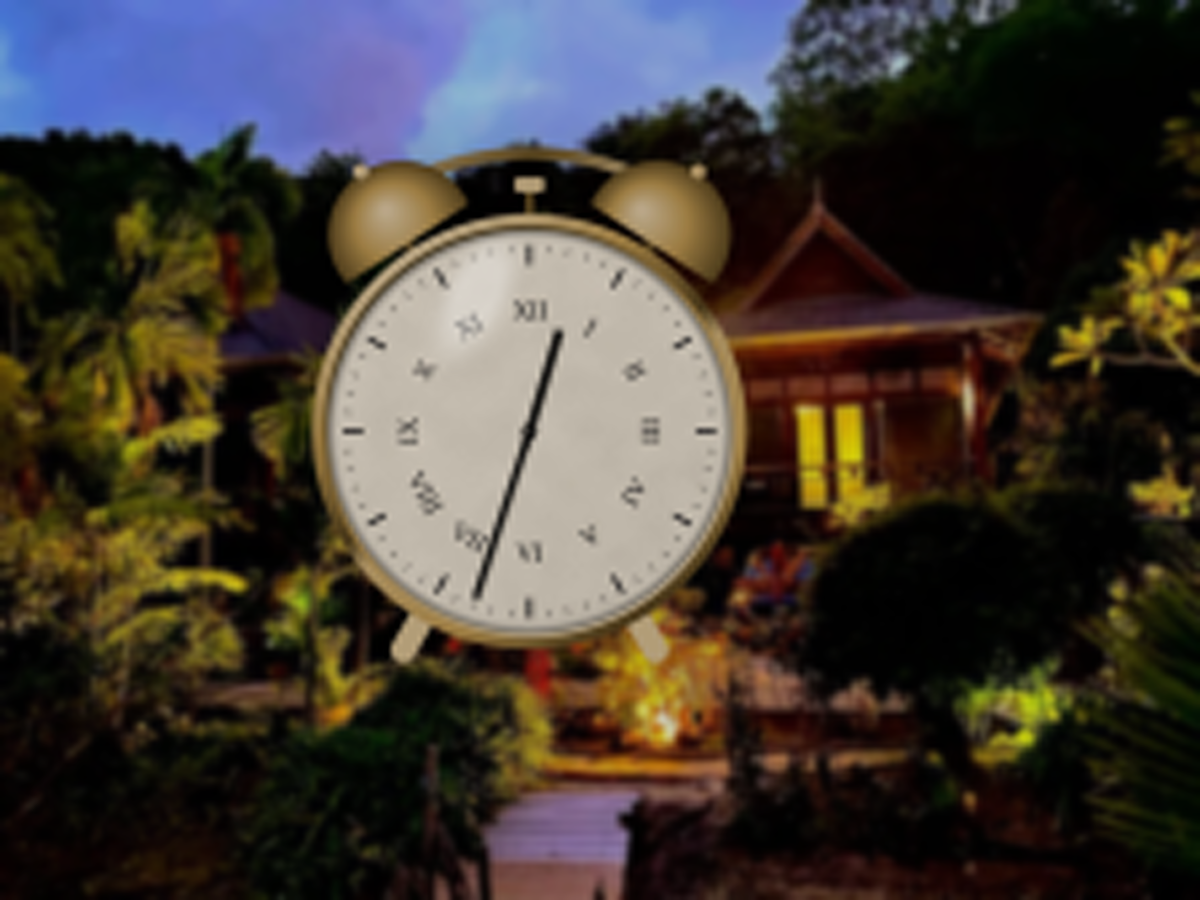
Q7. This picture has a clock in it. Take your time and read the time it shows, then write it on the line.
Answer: 12:33
